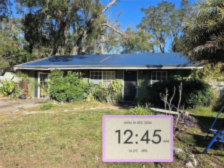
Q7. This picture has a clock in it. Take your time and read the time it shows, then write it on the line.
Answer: 12:45
